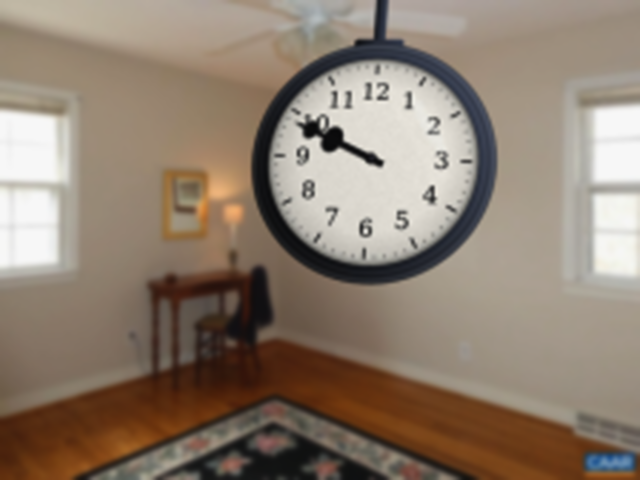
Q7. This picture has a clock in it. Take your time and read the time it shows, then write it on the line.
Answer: 9:49
